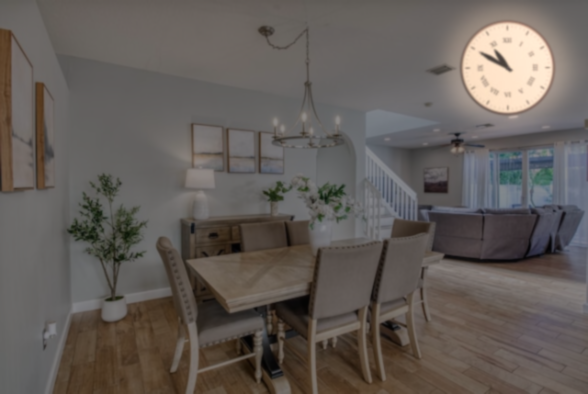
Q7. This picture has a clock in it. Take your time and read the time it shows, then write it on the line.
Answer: 10:50
